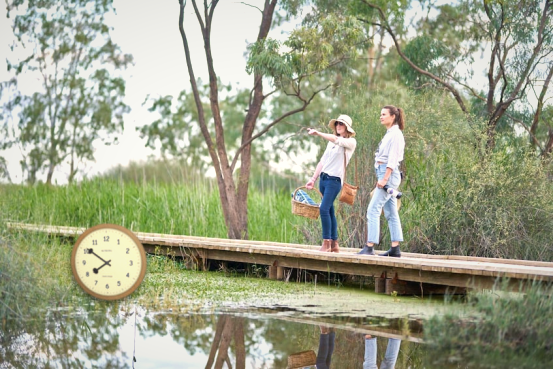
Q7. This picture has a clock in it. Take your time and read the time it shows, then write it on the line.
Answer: 7:51
